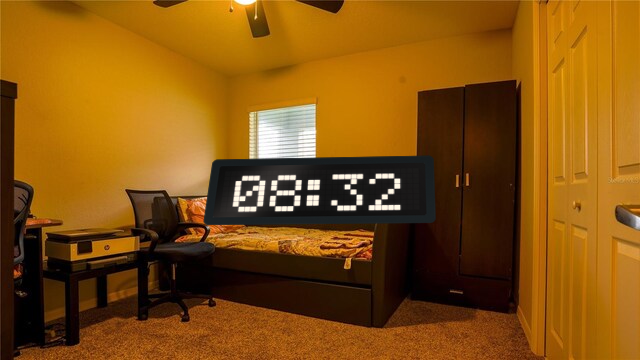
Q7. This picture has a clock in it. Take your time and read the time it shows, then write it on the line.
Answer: 8:32
